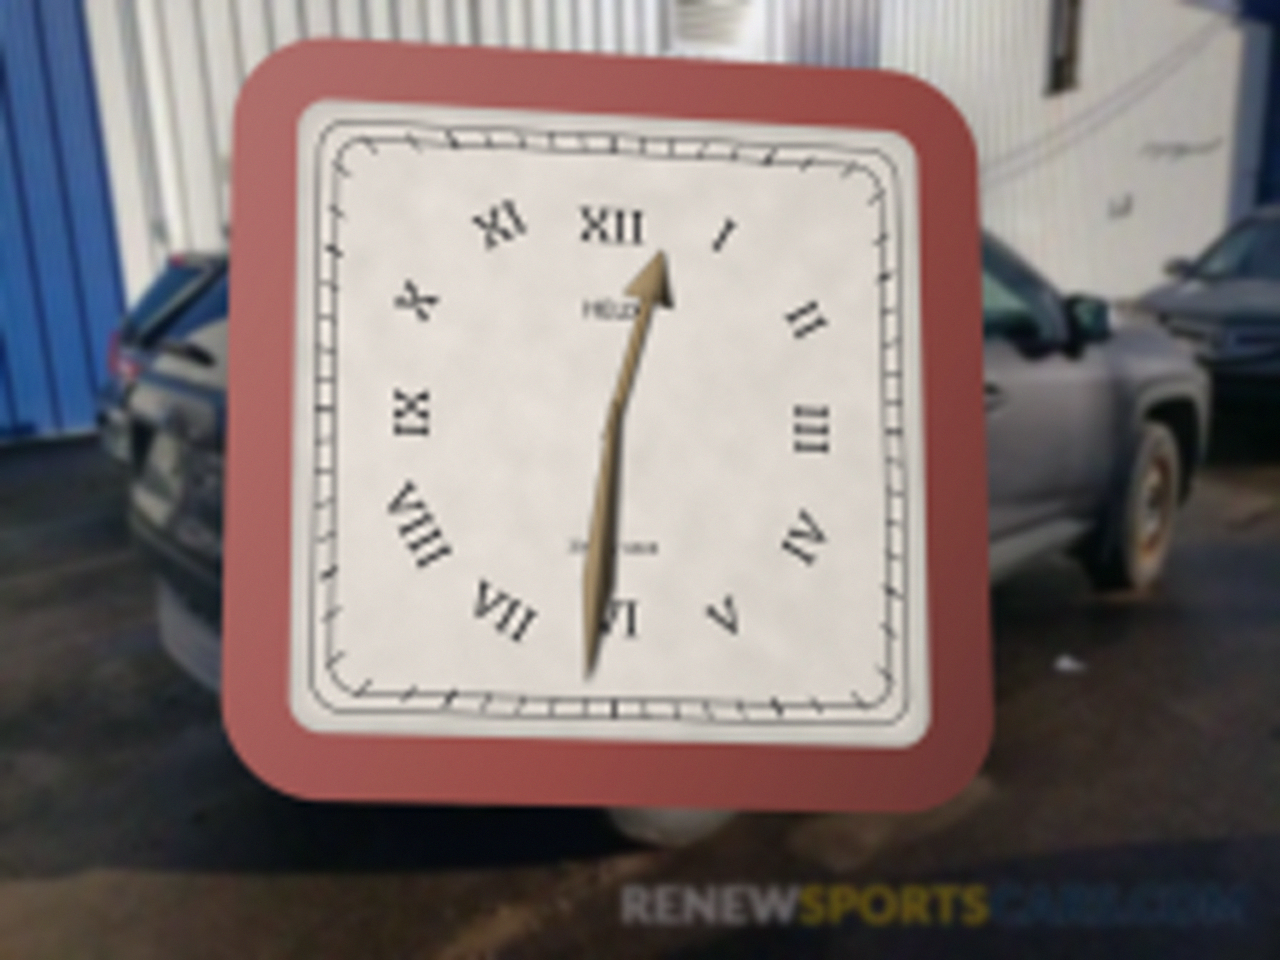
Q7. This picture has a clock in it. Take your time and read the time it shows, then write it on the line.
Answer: 12:31
